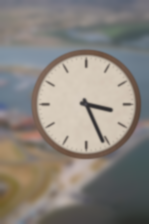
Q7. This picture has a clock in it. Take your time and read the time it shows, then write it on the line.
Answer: 3:26
